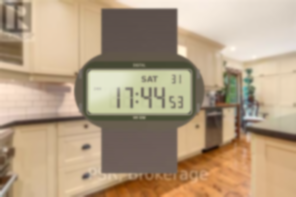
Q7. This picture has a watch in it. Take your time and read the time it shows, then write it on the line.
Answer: 17:44:53
